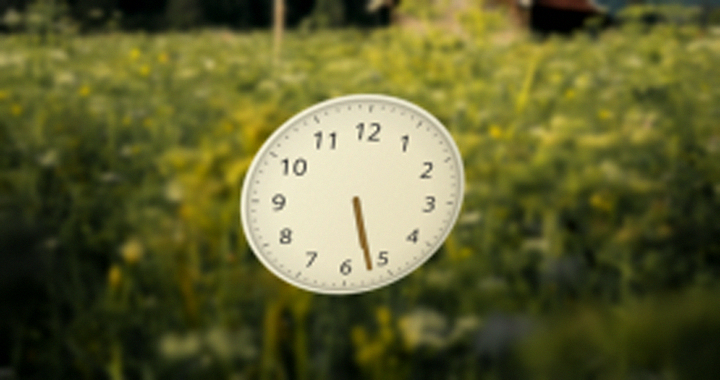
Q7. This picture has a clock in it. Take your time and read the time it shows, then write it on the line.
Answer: 5:27
